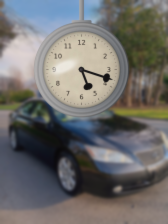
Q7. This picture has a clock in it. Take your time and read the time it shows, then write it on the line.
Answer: 5:18
